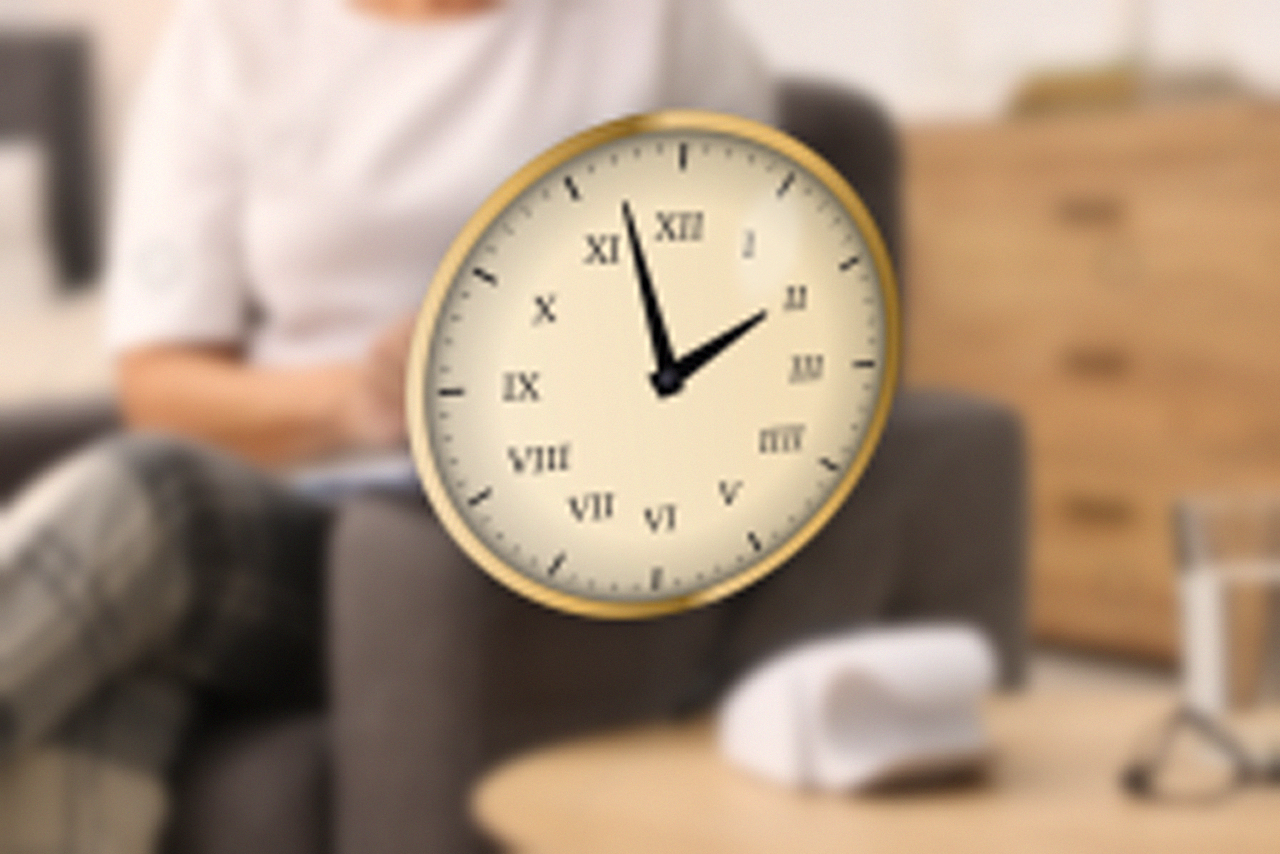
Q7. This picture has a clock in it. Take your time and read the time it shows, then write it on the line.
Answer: 1:57
